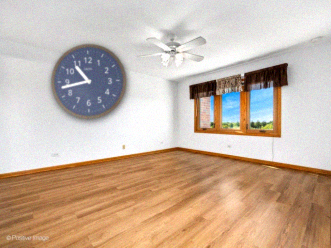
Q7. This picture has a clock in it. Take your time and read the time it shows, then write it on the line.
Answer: 10:43
